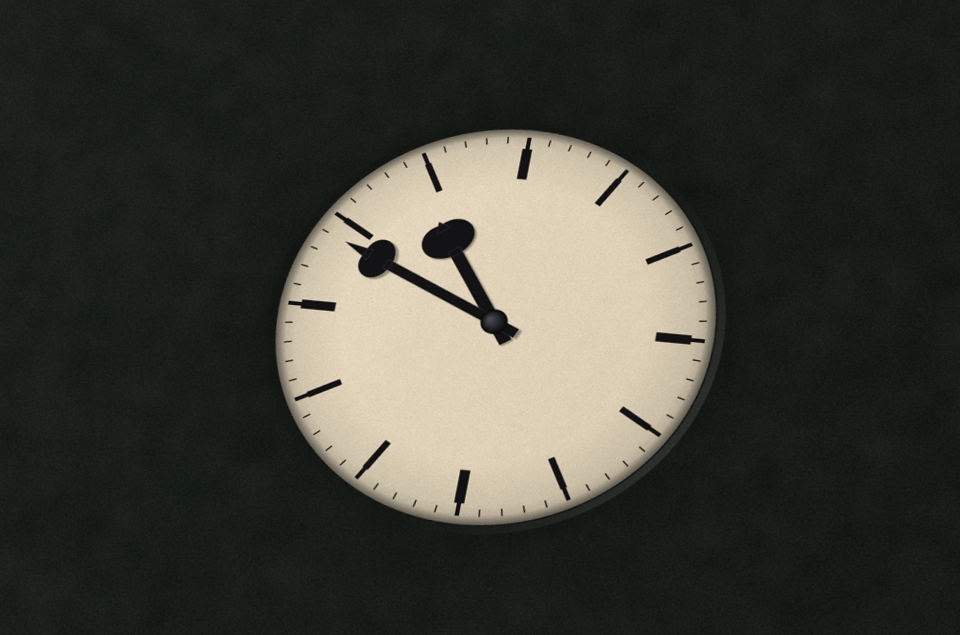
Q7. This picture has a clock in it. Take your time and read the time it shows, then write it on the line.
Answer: 10:49
